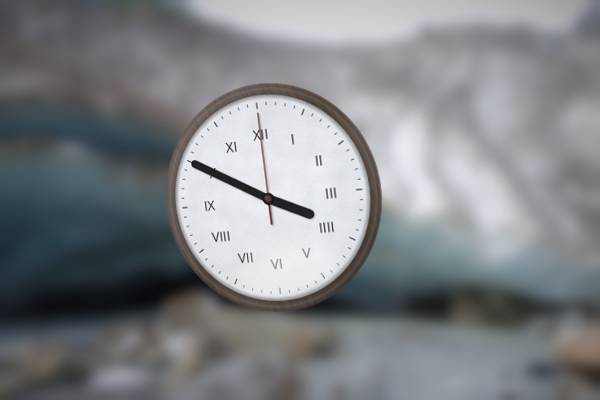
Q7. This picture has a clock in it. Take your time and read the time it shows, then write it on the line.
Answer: 3:50:00
